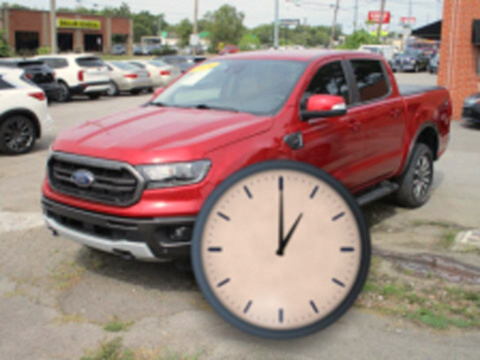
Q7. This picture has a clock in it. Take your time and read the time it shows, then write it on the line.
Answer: 1:00
